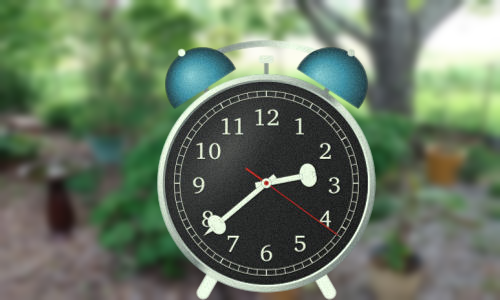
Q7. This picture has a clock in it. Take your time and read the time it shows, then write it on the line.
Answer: 2:38:21
